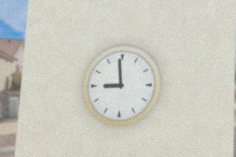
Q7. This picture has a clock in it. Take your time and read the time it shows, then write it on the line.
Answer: 8:59
